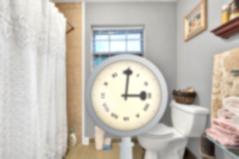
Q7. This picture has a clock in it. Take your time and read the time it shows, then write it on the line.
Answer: 3:01
